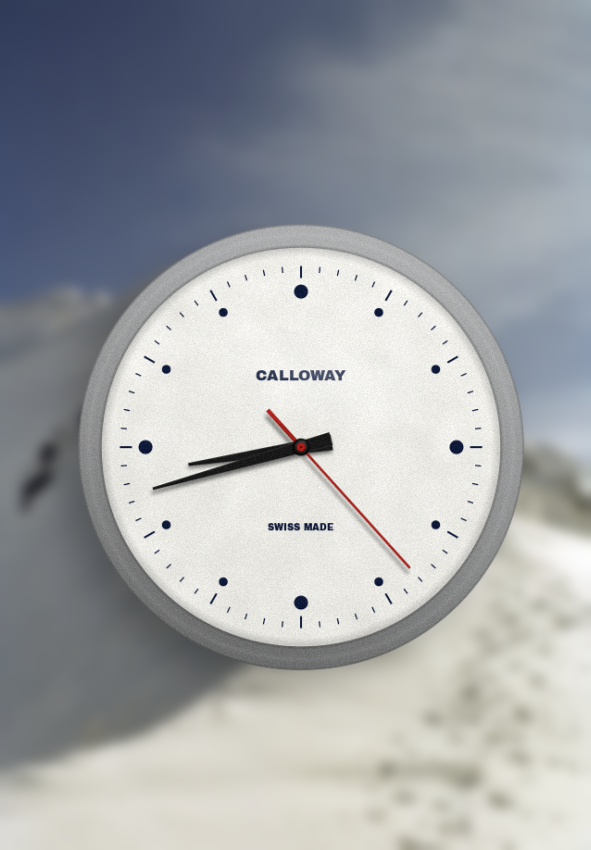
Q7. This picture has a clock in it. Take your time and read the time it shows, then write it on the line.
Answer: 8:42:23
